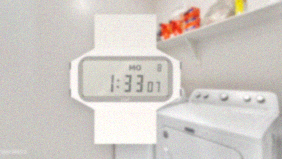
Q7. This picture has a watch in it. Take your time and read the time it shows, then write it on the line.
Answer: 1:33:07
